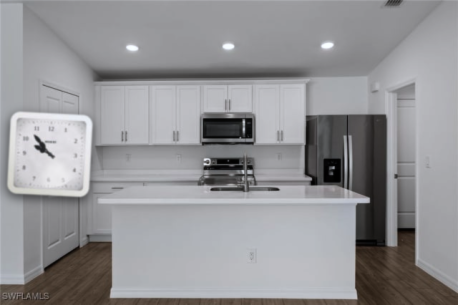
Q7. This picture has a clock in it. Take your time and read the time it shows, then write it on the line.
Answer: 9:53
